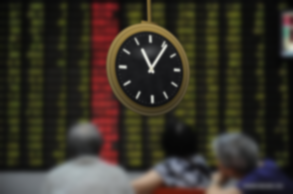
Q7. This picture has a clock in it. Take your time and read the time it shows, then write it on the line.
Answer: 11:06
